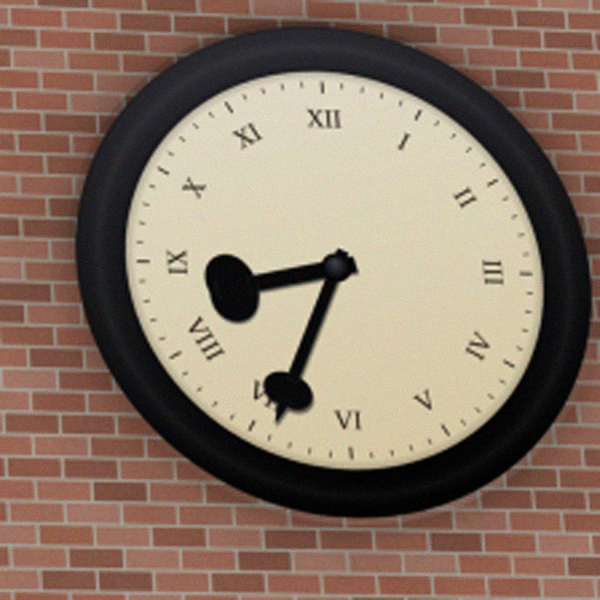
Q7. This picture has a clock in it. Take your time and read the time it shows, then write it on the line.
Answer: 8:34
